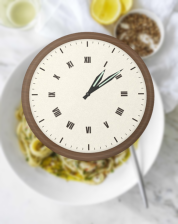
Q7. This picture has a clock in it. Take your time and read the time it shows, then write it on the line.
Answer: 1:09
